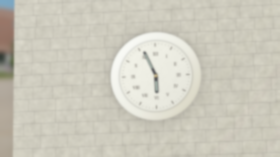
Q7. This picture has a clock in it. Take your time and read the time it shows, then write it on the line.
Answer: 5:56
